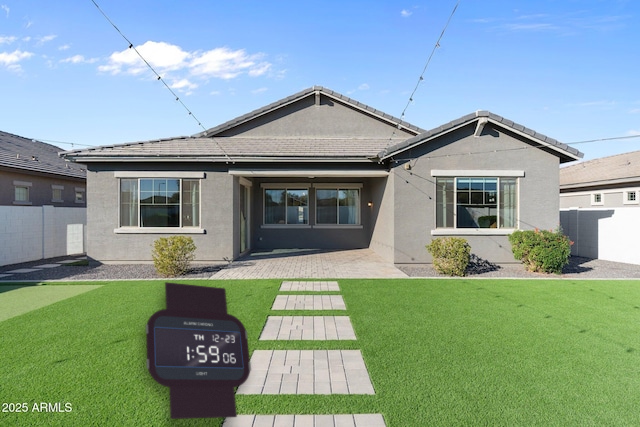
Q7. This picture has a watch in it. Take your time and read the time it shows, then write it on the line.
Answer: 1:59:06
